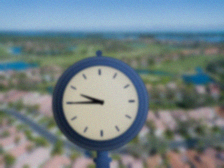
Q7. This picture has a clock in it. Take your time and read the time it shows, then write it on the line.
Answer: 9:45
